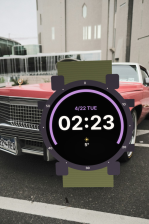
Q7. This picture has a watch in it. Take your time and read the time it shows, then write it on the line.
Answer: 2:23
